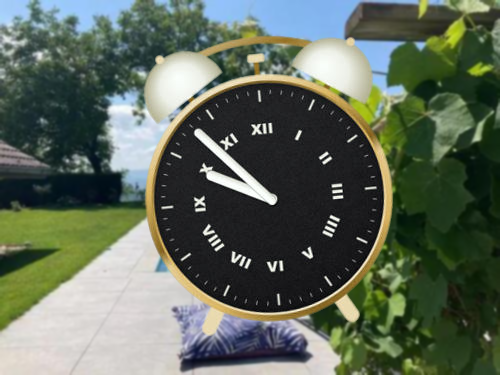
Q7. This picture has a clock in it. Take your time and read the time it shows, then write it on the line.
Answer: 9:53
